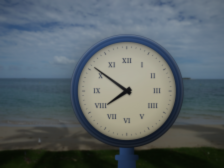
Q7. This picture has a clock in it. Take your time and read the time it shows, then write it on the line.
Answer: 7:51
